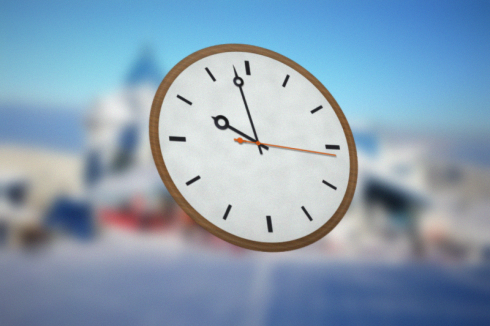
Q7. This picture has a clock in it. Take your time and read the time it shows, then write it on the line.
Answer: 9:58:16
